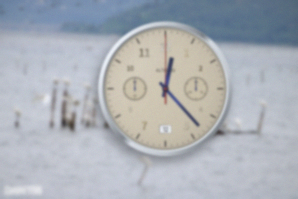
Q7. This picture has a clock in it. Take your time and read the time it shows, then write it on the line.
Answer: 12:23
